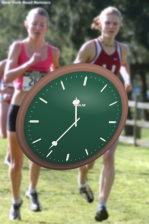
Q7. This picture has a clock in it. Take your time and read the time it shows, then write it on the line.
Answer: 11:36
